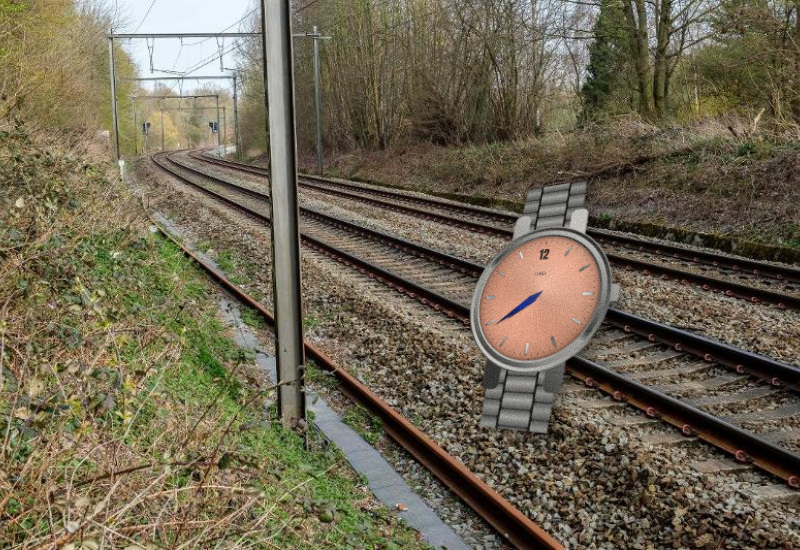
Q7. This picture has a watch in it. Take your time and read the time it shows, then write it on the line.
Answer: 7:39
